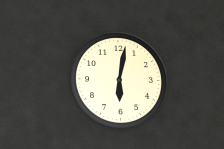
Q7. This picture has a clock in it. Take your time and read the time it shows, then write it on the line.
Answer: 6:02
